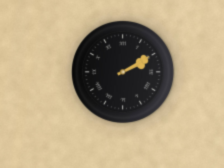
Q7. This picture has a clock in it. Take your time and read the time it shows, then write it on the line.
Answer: 2:10
